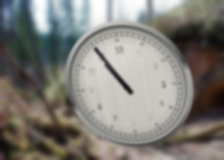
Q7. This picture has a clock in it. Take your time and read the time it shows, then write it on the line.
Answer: 10:55
